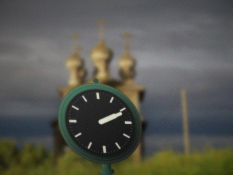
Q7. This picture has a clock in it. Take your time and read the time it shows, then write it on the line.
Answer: 2:11
